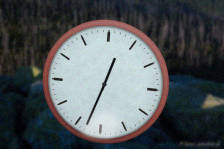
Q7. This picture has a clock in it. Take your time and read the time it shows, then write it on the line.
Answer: 12:33
